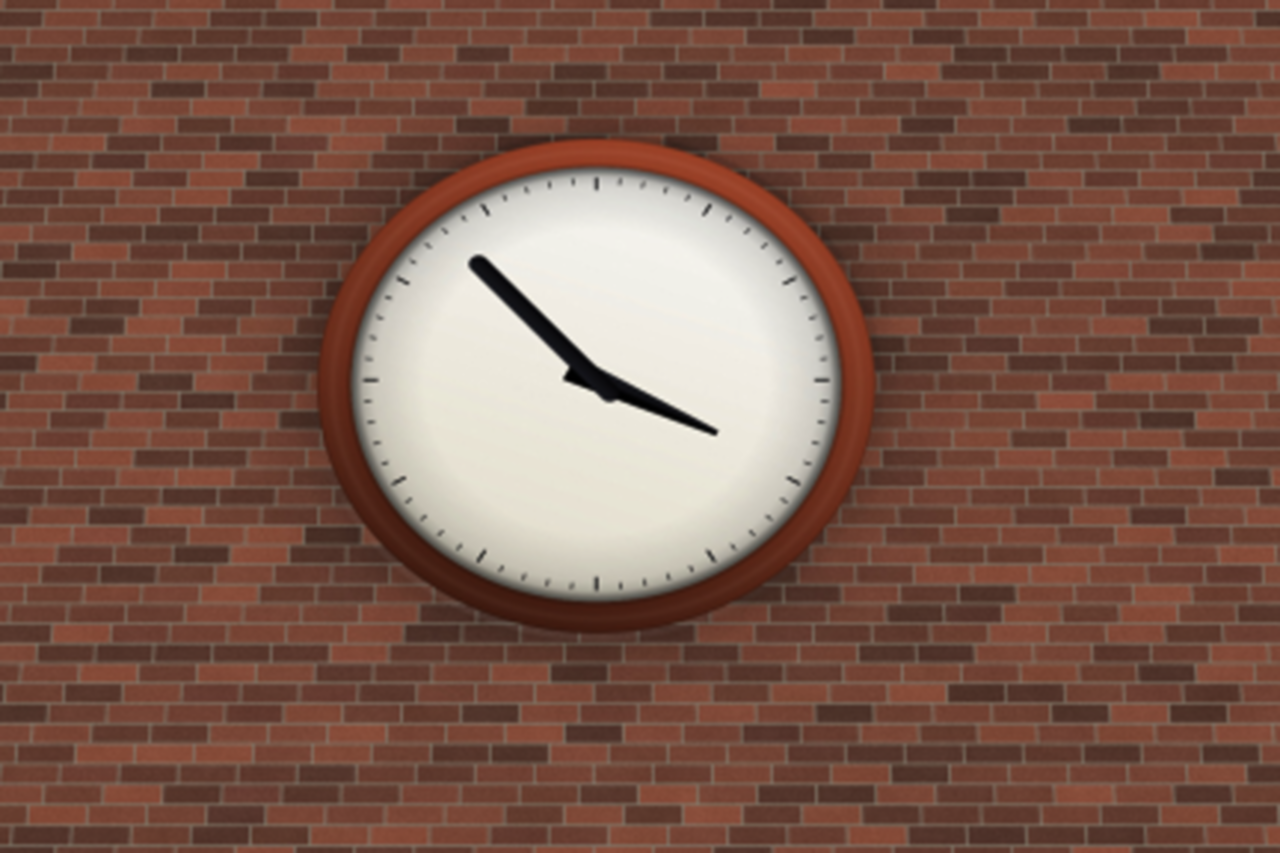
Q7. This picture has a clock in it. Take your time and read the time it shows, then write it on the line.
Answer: 3:53
